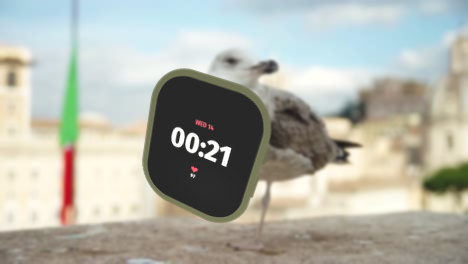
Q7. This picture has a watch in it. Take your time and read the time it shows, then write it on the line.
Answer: 0:21
